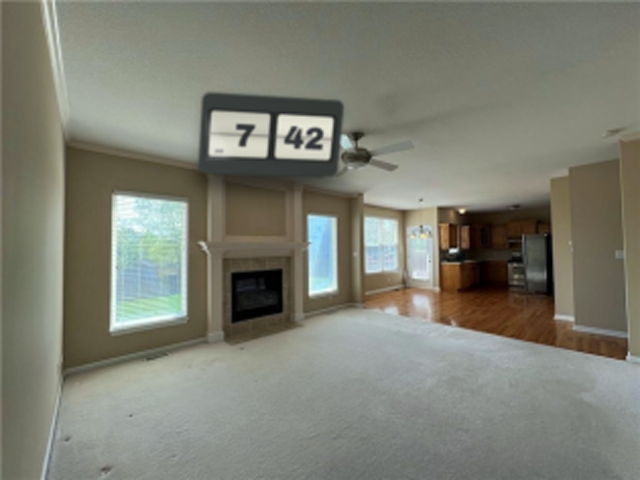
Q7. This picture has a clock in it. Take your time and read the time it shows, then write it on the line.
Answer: 7:42
